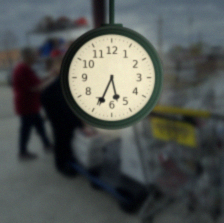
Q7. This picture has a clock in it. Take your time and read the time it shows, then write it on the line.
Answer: 5:34
